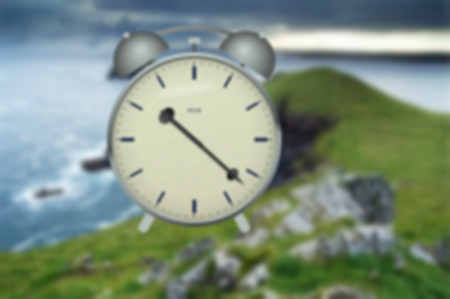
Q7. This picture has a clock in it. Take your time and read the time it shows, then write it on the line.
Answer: 10:22
